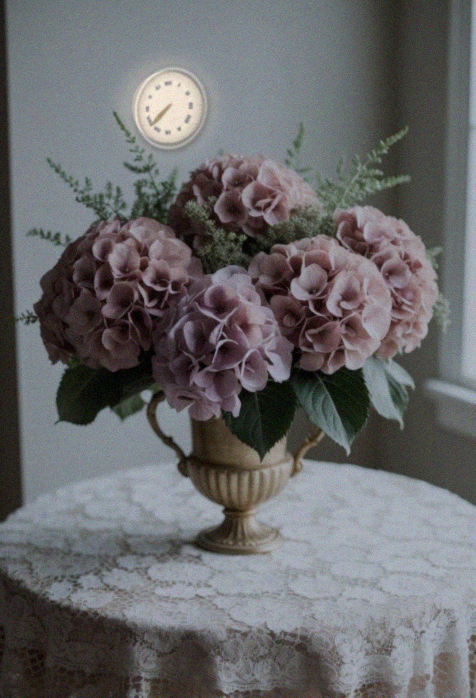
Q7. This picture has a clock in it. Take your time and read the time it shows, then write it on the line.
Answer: 7:38
